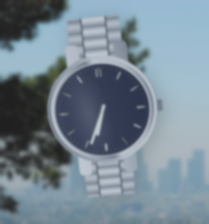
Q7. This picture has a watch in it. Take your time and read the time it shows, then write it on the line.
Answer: 6:34
